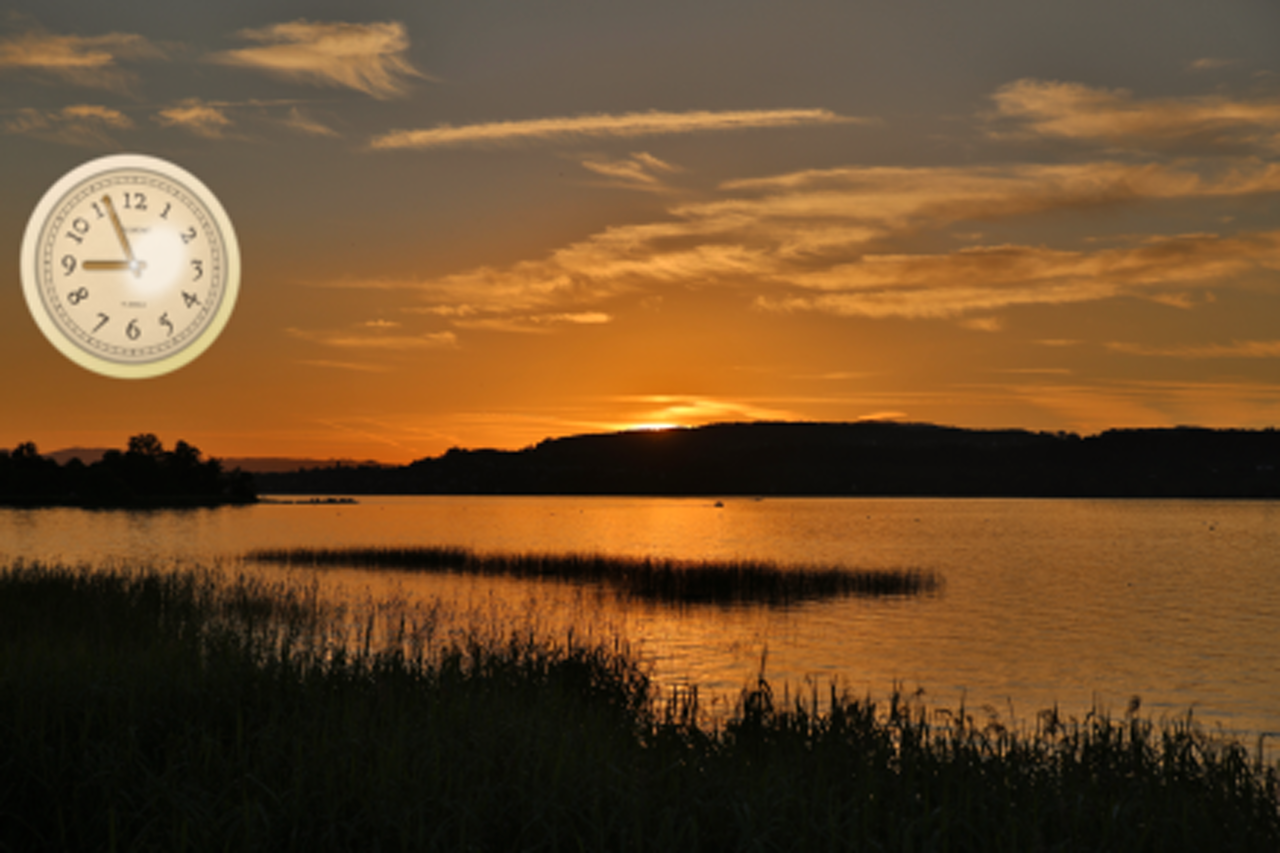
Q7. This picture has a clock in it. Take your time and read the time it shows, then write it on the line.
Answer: 8:56
